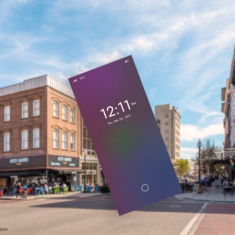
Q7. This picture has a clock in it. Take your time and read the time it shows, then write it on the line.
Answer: 12:11
